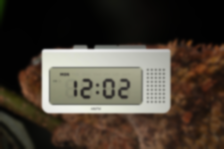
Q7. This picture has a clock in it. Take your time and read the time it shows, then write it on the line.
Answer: 12:02
